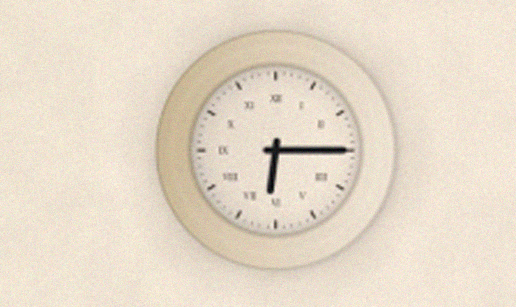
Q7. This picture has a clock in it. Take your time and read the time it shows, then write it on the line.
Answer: 6:15
